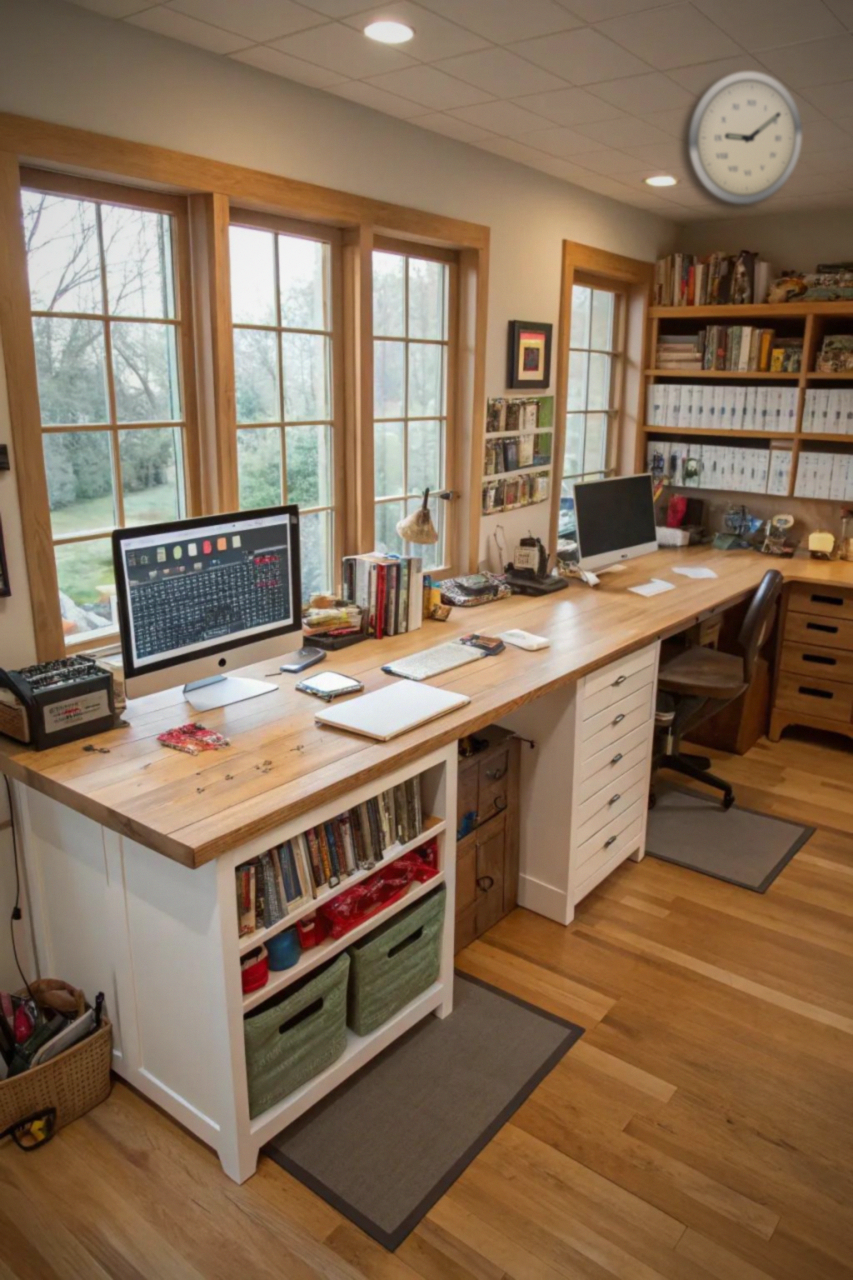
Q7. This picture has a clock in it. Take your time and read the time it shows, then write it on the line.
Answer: 9:09
